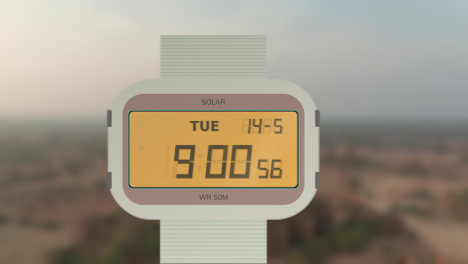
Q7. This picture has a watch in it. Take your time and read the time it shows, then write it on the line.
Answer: 9:00:56
